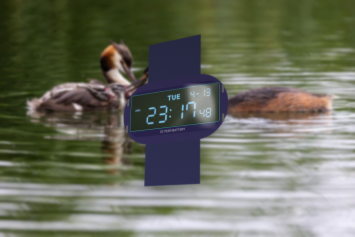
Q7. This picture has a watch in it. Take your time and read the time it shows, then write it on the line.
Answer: 23:17
